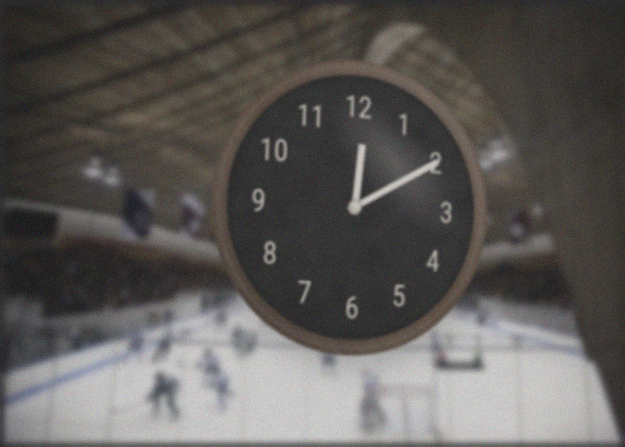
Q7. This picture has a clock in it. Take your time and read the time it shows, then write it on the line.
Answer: 12:10
